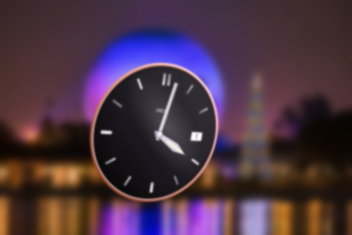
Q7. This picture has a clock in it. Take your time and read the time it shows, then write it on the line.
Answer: 4:02
